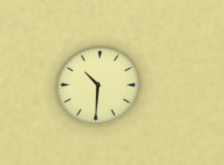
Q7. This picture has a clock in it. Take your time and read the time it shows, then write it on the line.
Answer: 10:30
